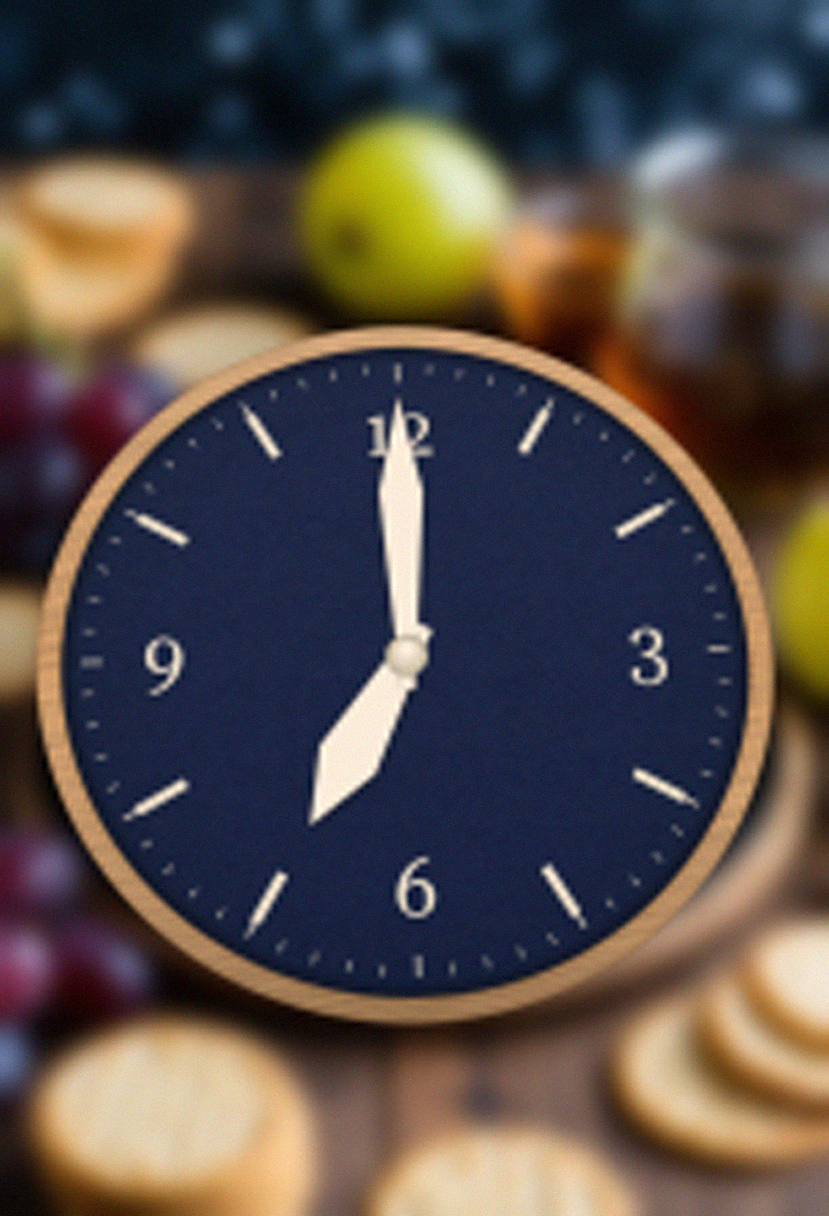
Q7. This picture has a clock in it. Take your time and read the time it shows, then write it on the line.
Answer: 7:00
